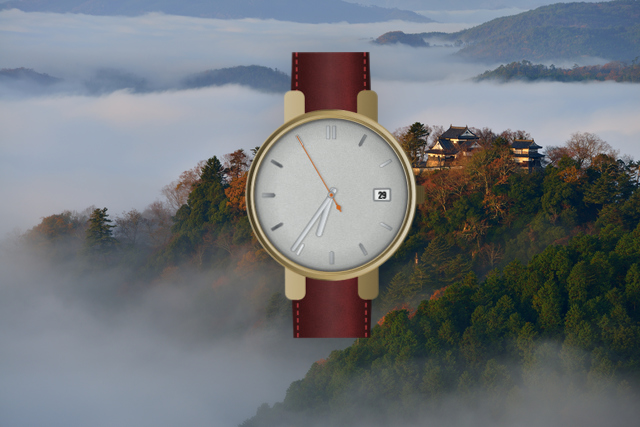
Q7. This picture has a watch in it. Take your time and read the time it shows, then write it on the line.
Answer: 6:35:55
